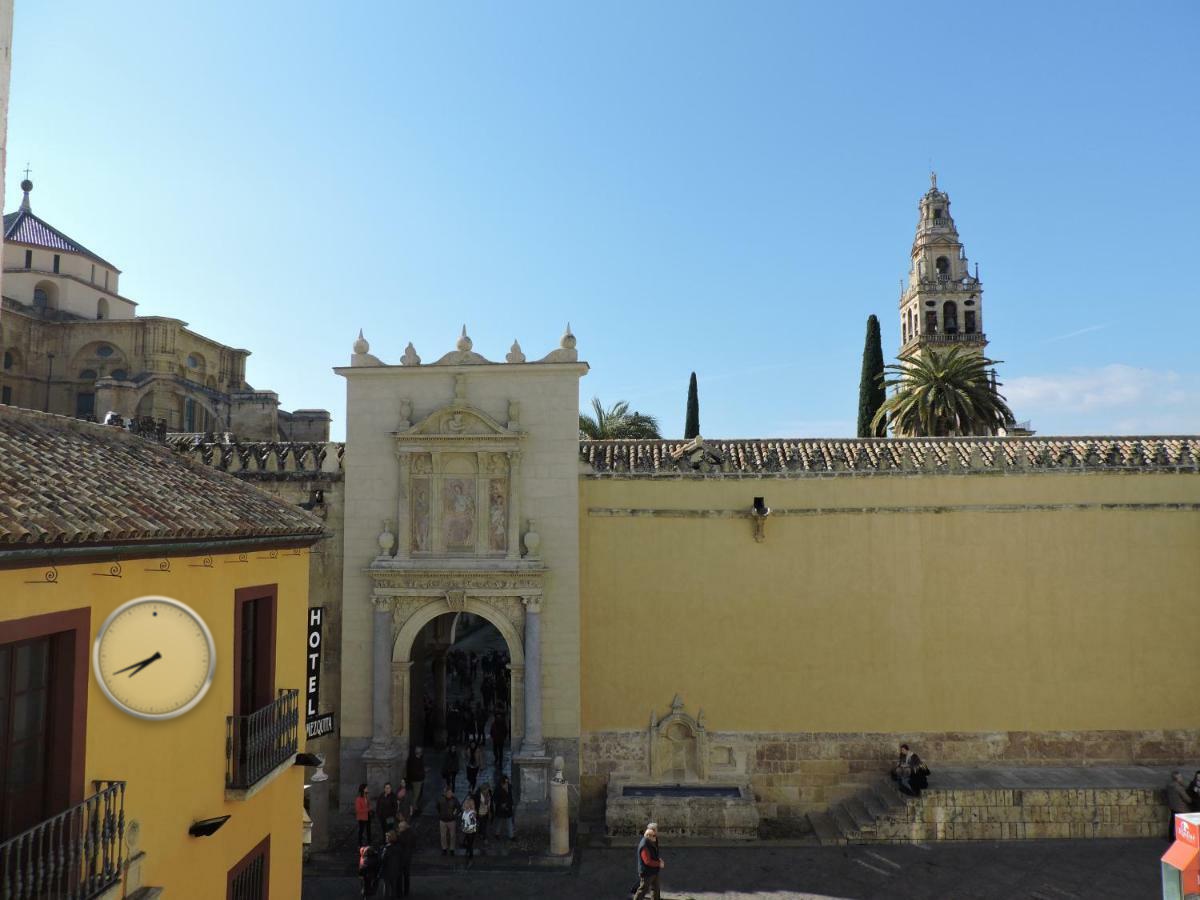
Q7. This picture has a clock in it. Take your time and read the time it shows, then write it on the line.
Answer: 7:41
